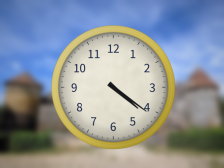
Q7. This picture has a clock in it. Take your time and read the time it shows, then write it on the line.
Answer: 4:21
